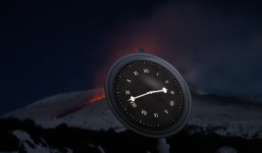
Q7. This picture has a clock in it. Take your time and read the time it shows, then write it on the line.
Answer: 2:42
